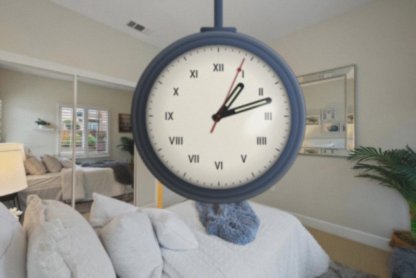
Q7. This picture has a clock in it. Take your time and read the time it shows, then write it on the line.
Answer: 1:12:04
